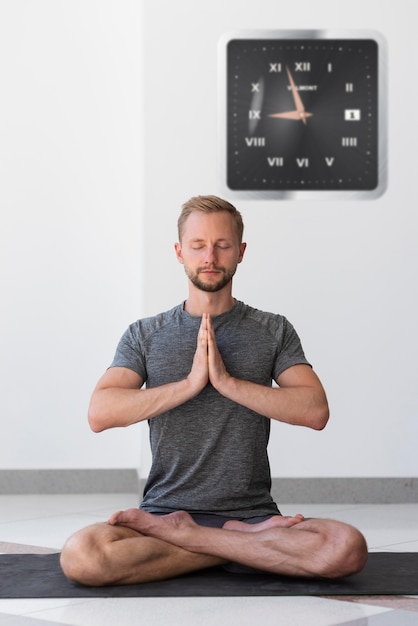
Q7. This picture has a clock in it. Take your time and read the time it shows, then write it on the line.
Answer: 8:57
